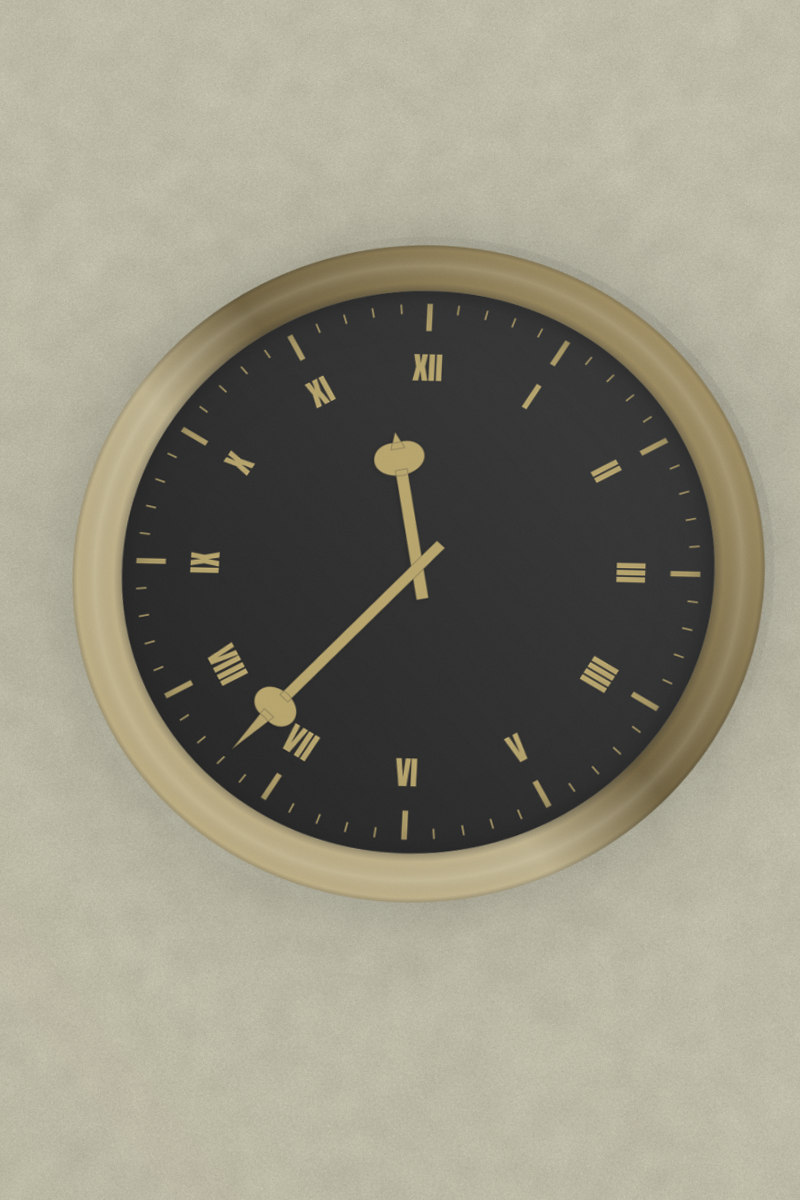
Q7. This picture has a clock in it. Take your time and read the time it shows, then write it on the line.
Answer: 11:37
